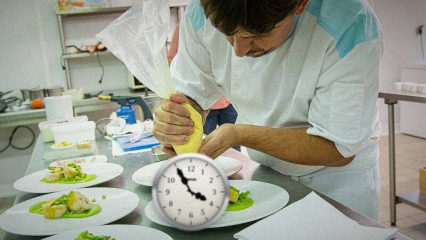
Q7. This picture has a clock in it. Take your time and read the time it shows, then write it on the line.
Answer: 3:55
